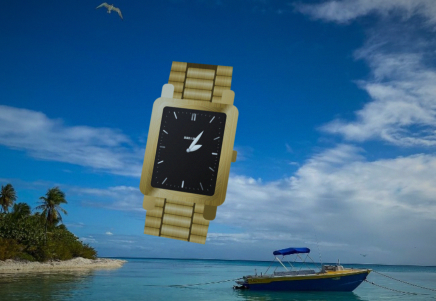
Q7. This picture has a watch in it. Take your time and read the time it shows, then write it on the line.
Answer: 2:05
